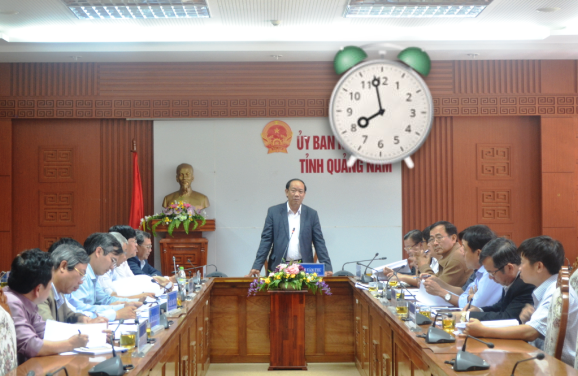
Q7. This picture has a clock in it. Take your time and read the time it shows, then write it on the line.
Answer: 7:58
